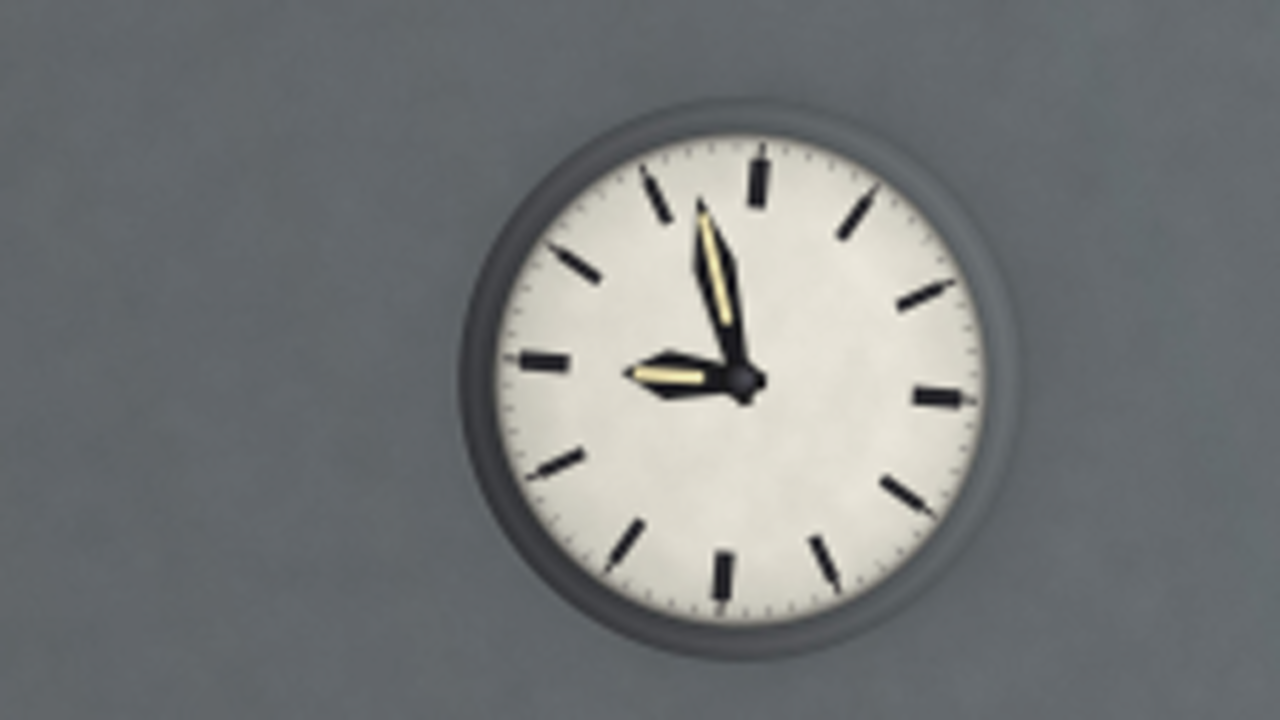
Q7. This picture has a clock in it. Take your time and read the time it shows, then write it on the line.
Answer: 8:57
